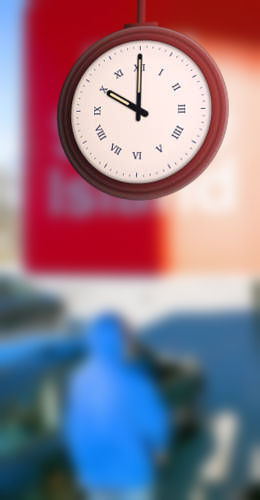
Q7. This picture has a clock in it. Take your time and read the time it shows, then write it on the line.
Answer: 10:00
